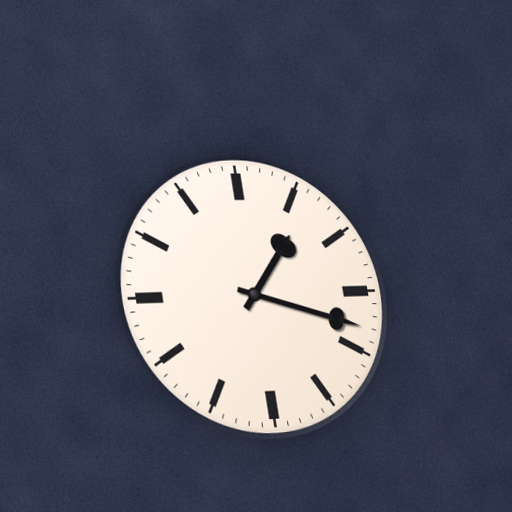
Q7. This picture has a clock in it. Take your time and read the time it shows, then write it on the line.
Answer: 1:18
